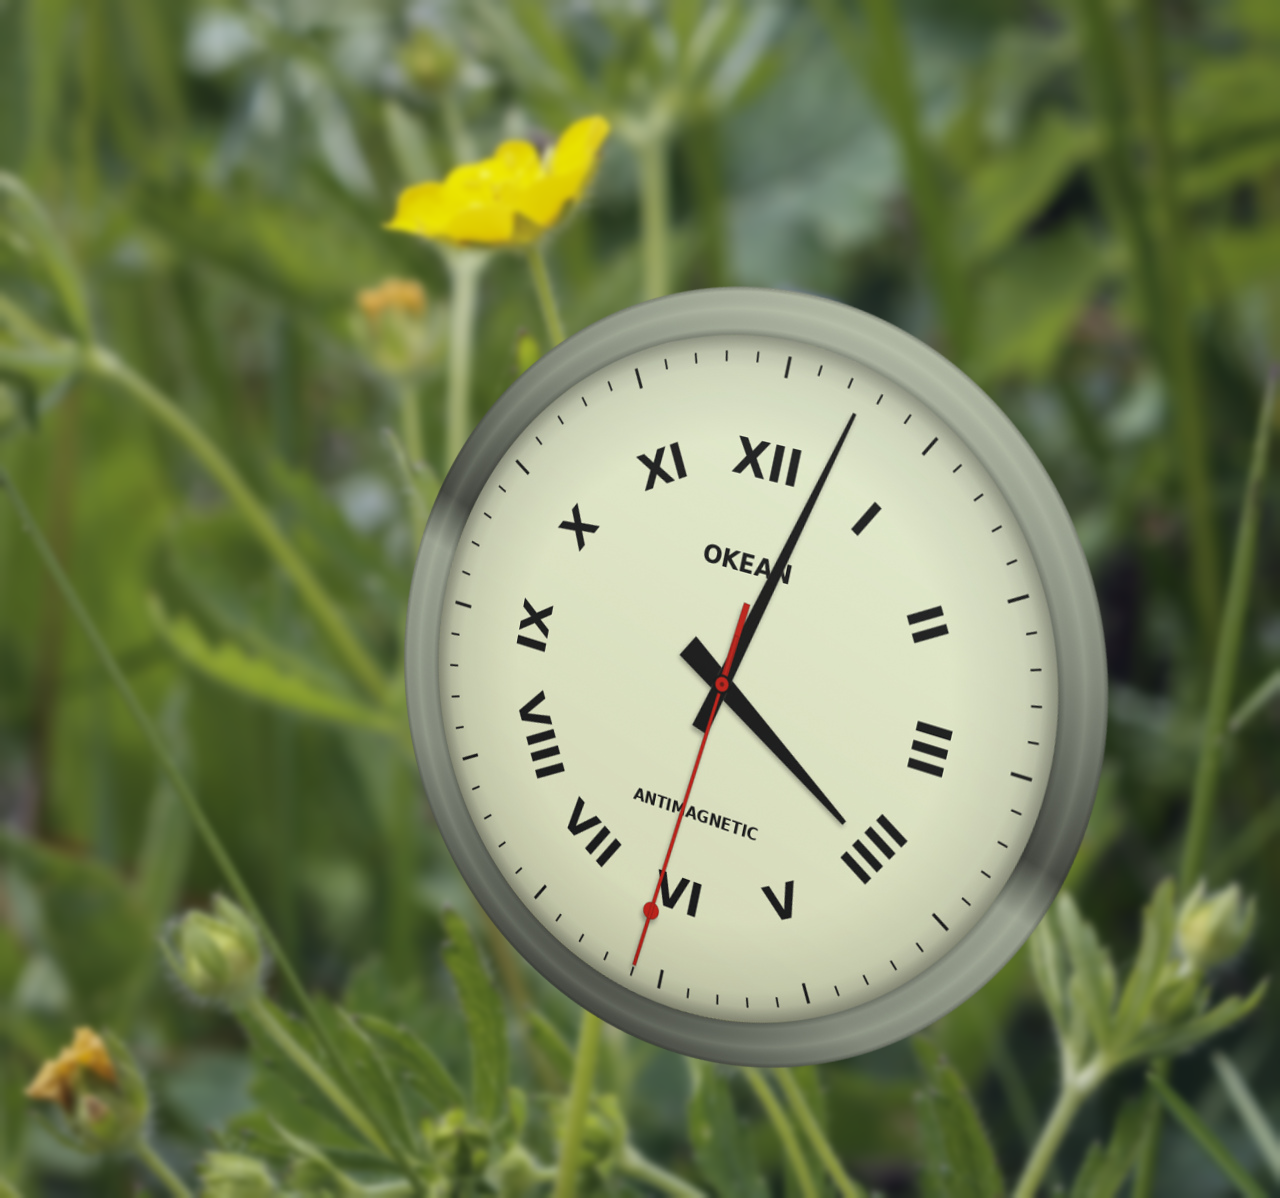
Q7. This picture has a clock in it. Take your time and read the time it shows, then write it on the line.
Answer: 4:02:31
